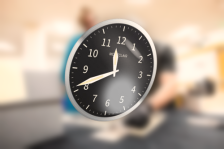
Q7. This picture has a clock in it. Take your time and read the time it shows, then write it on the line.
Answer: 11:41
